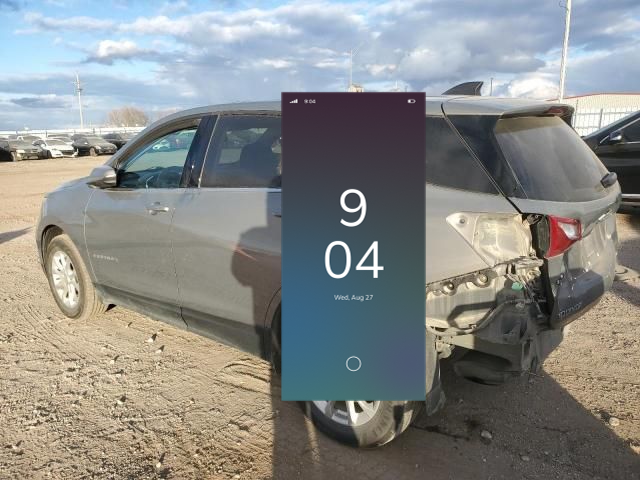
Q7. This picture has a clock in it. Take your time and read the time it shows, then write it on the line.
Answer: 9:04
